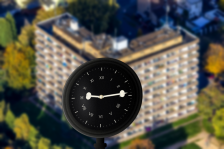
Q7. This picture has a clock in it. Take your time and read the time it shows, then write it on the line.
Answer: 9:14
